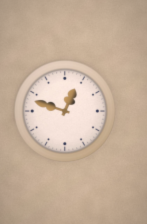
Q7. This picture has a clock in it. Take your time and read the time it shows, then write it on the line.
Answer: 12:48
